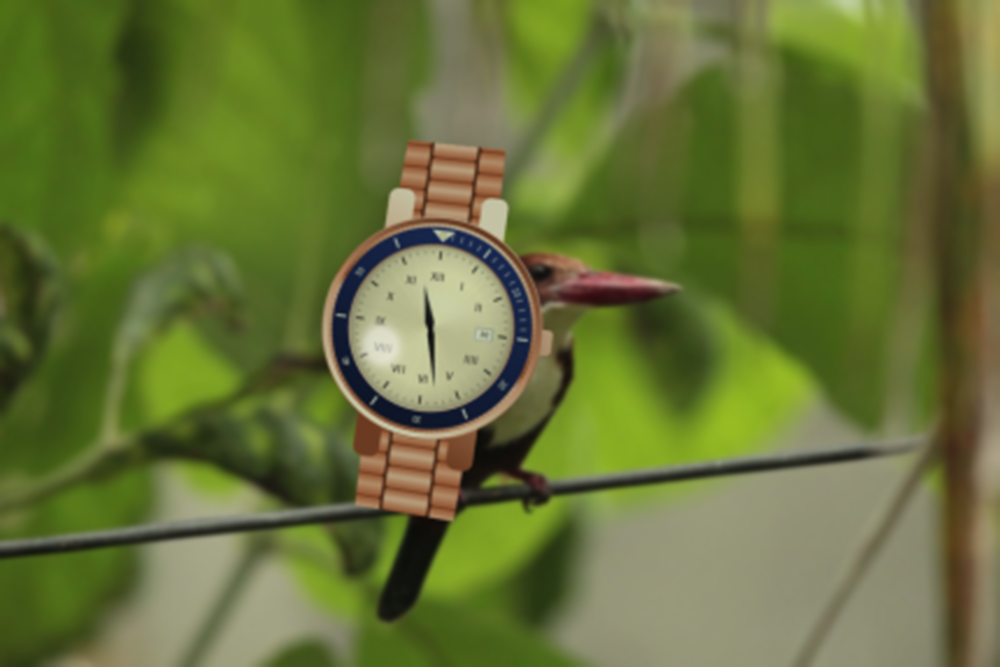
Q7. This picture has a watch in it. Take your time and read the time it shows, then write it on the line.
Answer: 11:28
